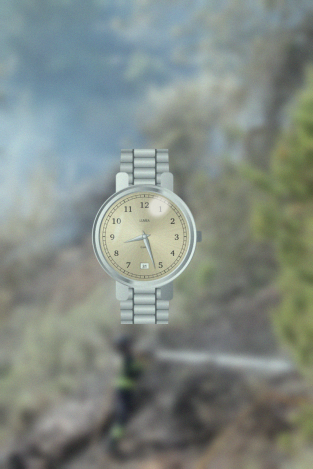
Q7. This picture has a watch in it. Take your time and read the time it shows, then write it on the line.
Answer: 8:27
